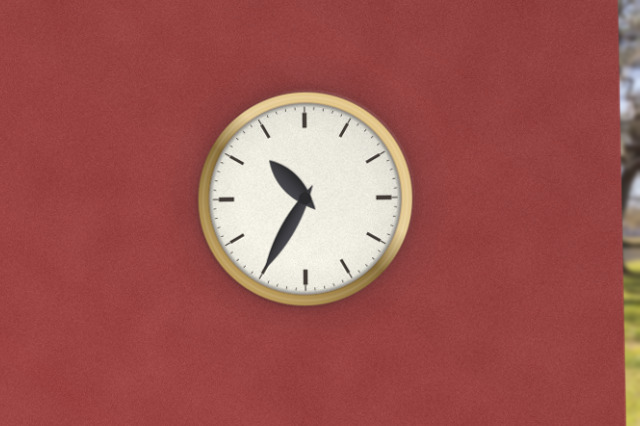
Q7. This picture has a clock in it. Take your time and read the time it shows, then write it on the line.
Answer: 10:35
